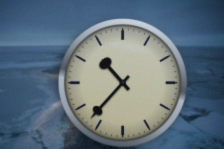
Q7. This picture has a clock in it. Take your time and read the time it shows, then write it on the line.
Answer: 10:37
